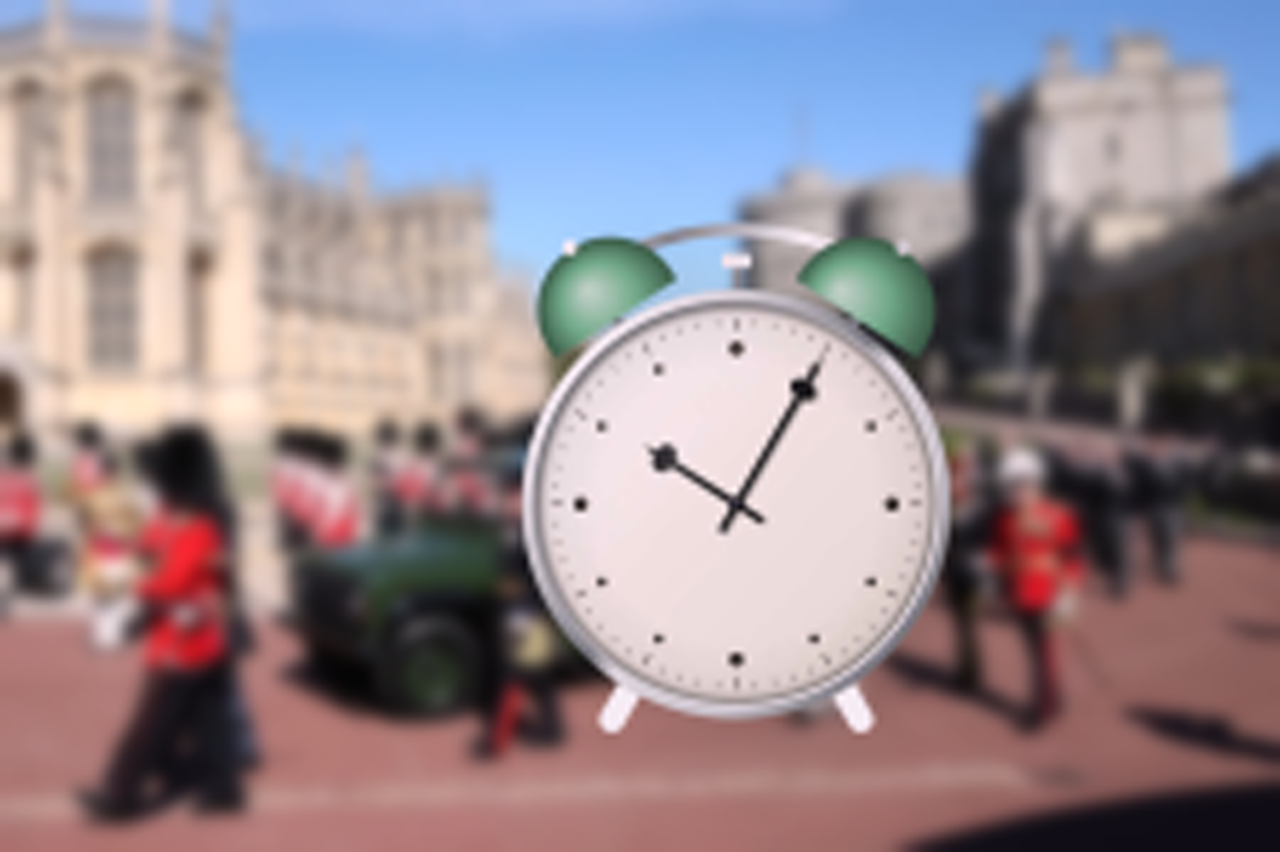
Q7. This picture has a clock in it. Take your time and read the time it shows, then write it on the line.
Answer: 10:05
